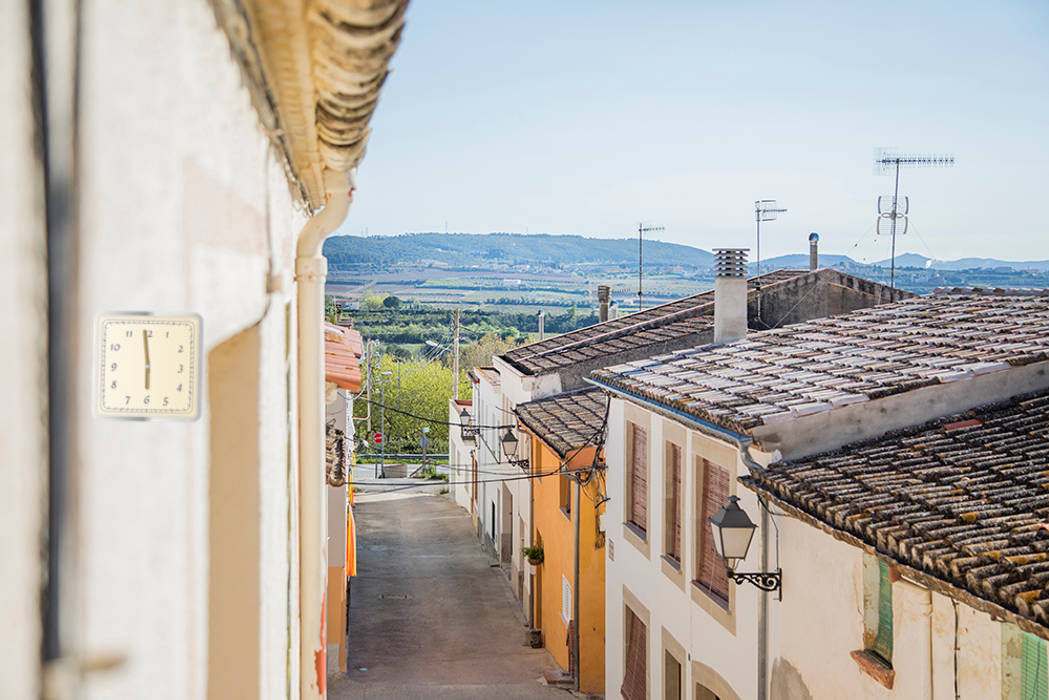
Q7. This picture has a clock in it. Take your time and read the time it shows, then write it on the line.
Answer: 5:59
